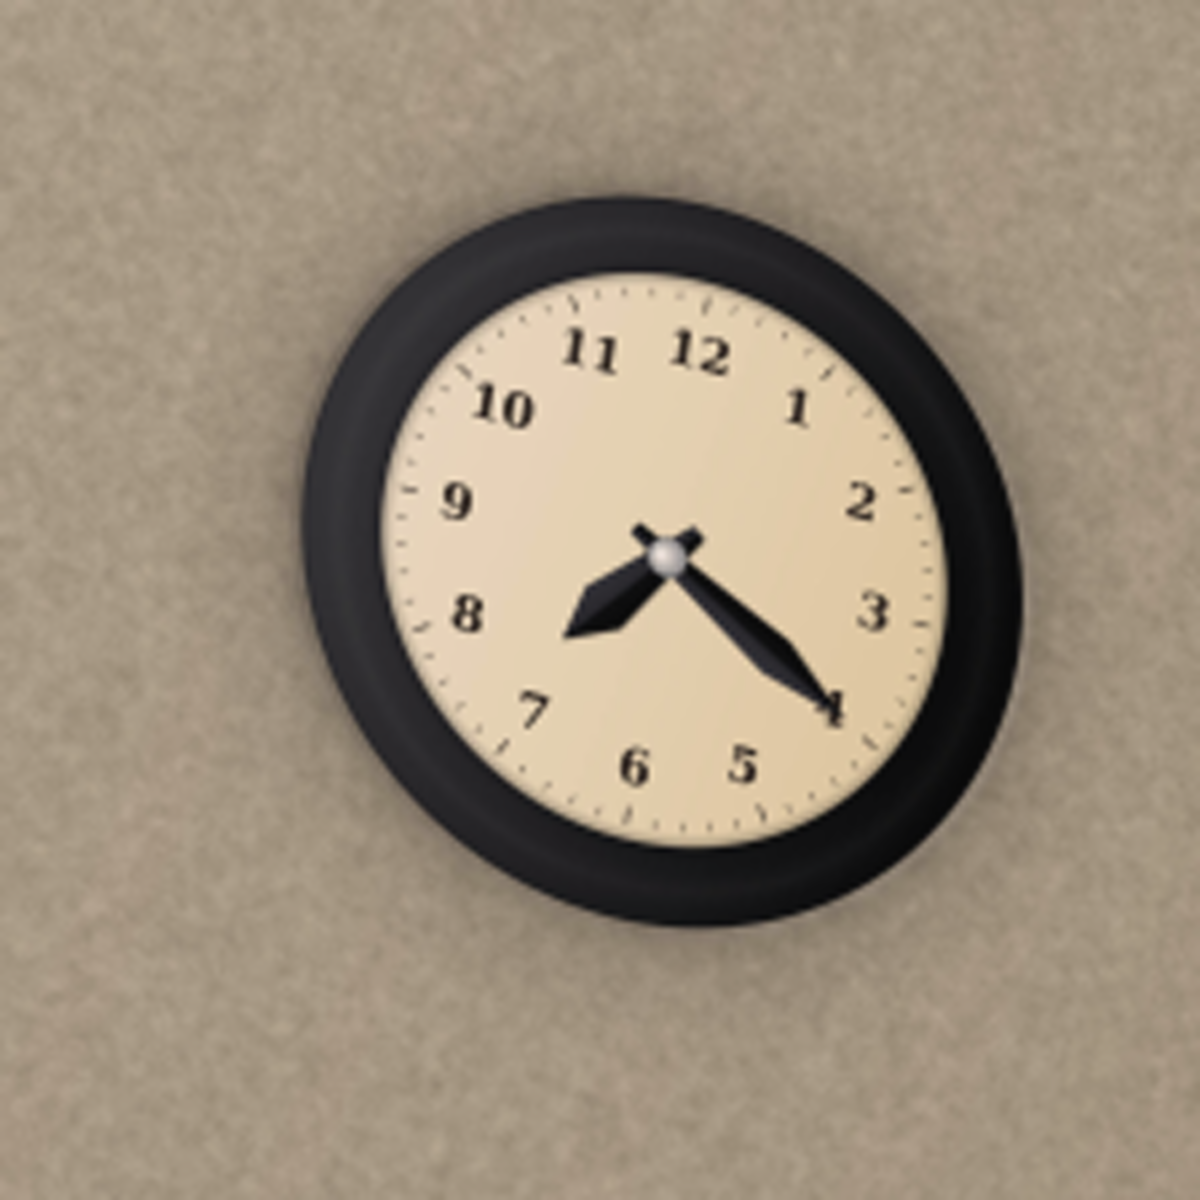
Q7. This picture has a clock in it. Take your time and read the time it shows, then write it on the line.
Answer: 7:20
